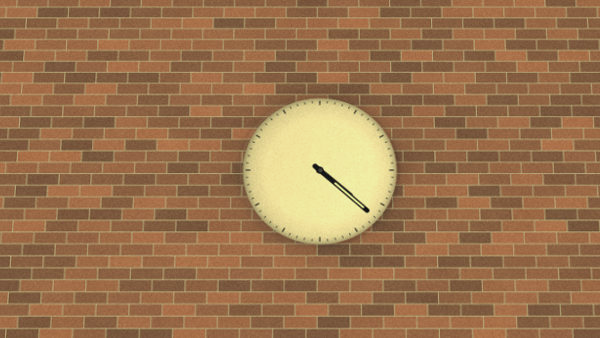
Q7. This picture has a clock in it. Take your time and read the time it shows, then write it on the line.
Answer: 4:22
